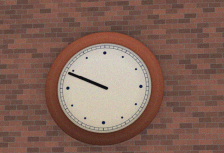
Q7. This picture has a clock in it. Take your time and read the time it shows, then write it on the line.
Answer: 9:49
